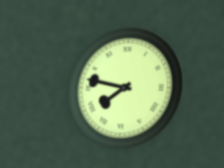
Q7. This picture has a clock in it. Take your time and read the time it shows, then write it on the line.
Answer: 7:47
